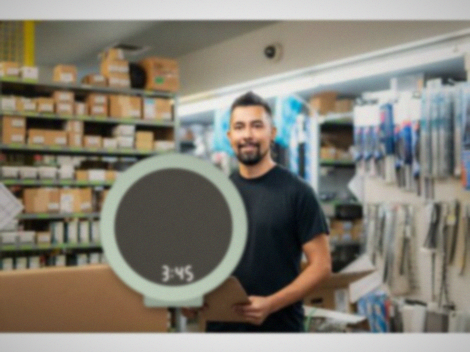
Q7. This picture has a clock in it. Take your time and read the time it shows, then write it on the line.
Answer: 3:45
